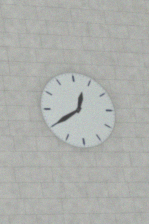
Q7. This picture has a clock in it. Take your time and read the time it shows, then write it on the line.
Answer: 12:40
